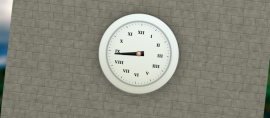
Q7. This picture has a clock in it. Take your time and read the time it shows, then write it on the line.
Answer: 8:44
